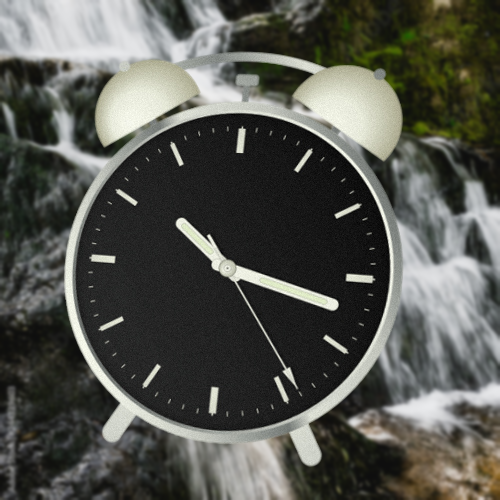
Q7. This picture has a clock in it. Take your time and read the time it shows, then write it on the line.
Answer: 10:17:24
